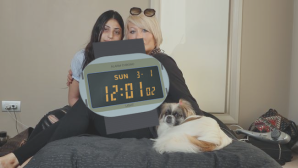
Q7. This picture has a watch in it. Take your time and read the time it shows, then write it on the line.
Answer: 12:01:02
